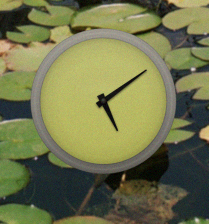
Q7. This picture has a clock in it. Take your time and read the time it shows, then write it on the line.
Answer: 5:09
